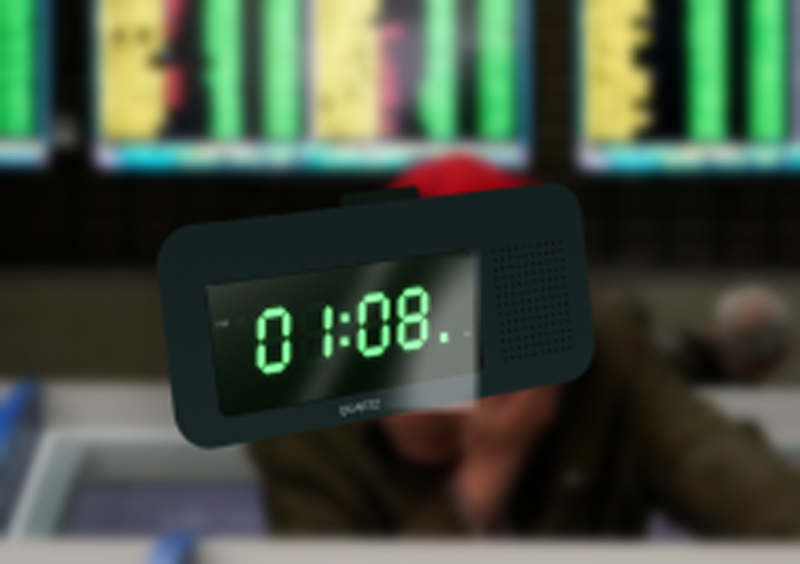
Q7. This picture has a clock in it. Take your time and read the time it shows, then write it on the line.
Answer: 1:08
